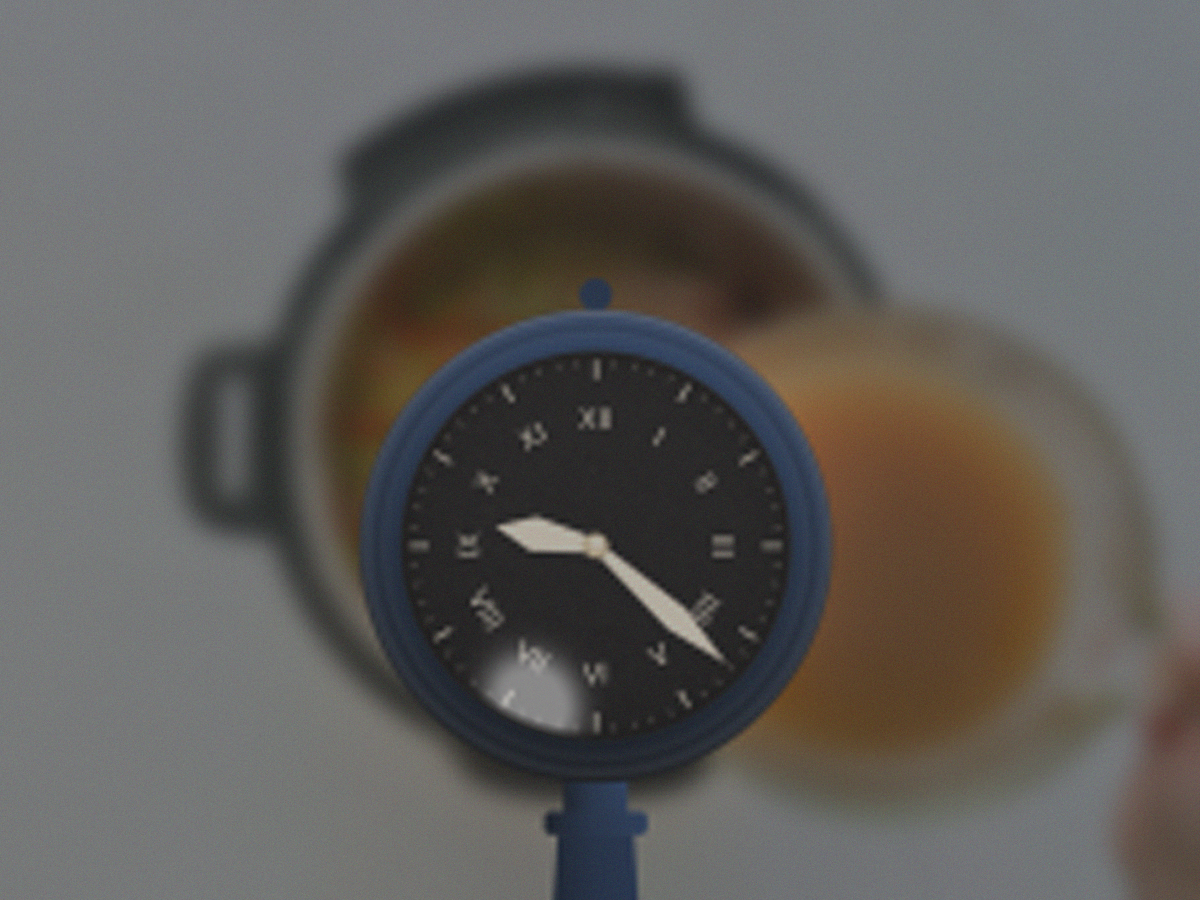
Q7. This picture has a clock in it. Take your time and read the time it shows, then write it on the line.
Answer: 9:22
